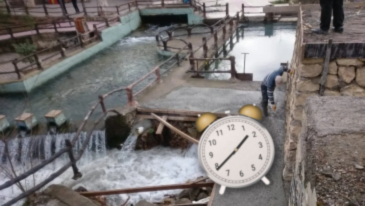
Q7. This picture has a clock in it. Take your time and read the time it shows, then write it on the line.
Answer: 1:39
